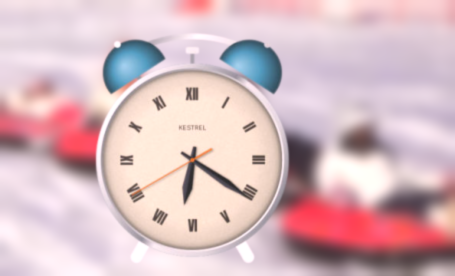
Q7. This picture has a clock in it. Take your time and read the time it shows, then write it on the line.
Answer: 6:20:40
